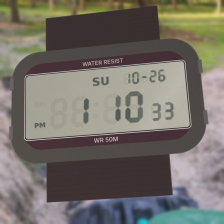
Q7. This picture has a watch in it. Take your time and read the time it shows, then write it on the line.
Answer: 1:10:33
